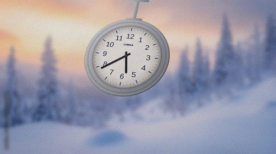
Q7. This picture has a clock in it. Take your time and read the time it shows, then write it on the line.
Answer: 5:39
